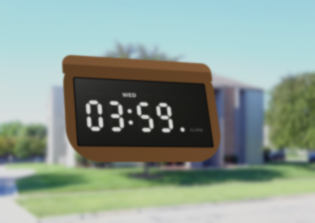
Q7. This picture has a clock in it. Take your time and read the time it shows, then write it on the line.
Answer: 3:59
